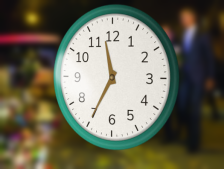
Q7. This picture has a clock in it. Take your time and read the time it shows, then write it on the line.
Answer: 11:35
